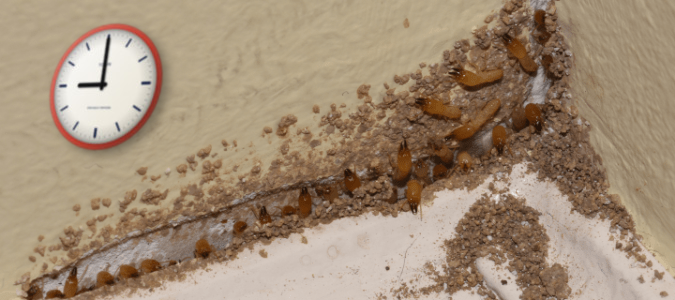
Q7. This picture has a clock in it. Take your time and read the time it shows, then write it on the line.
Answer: 9:00
